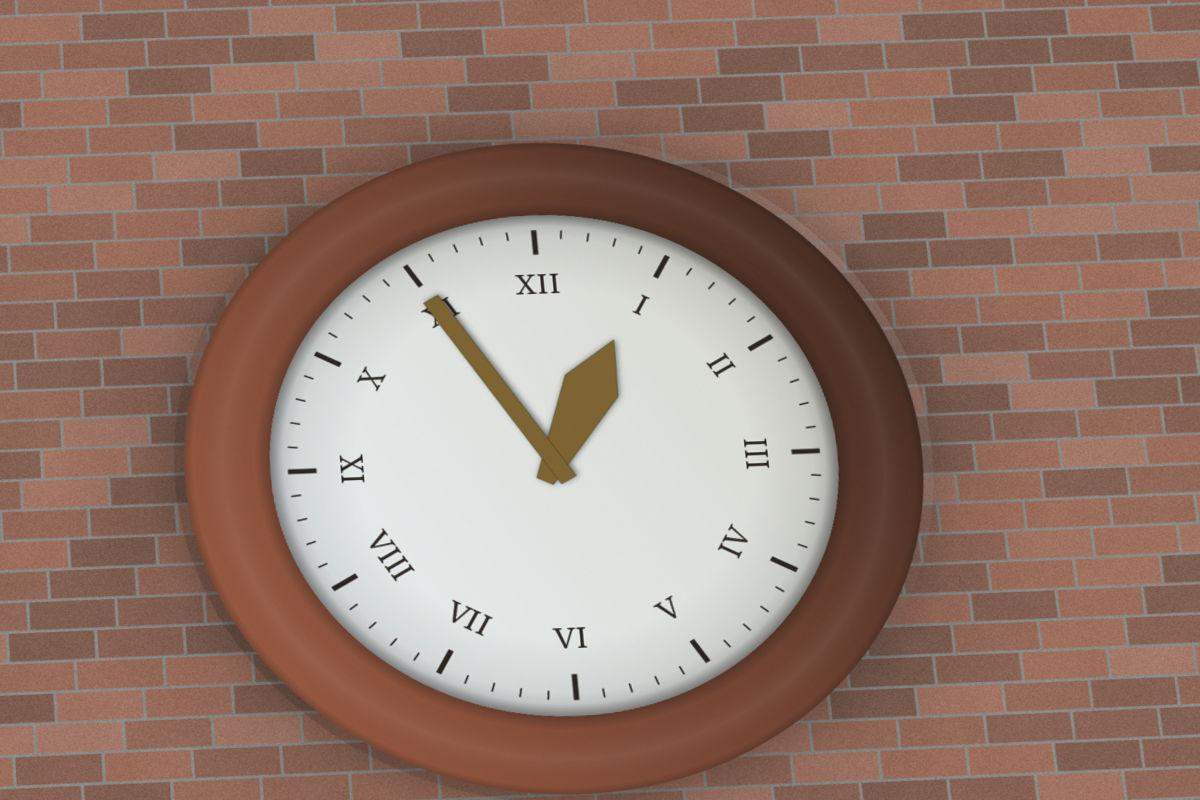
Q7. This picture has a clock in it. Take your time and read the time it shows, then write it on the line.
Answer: 12:55
